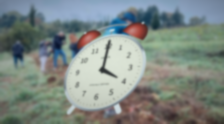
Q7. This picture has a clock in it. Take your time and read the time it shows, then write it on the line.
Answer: 4:00
